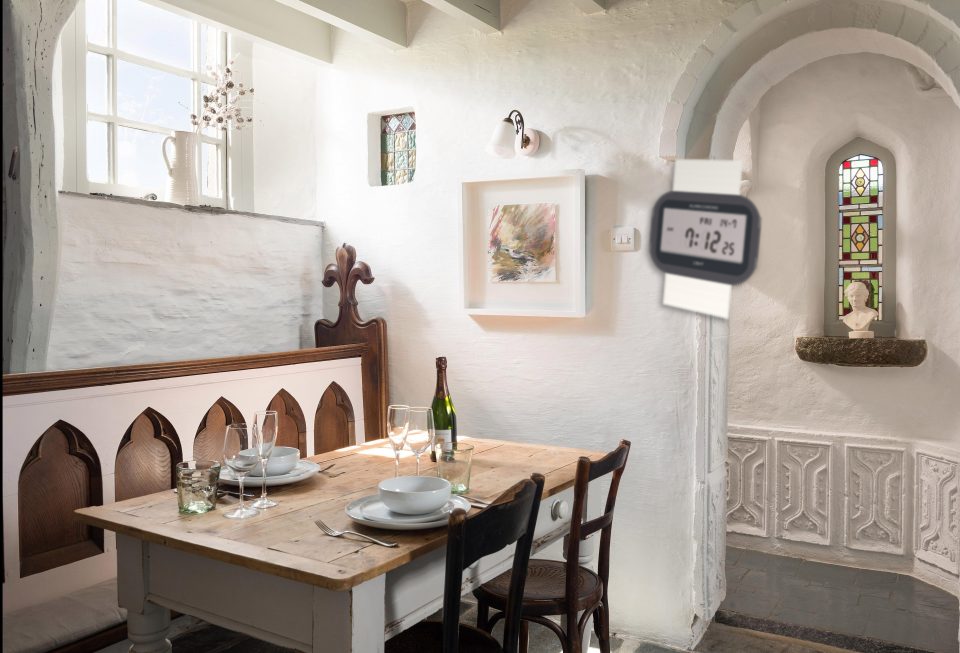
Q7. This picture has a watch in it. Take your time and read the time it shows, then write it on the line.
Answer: 7:12:25
